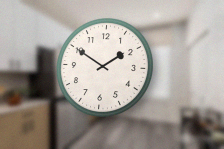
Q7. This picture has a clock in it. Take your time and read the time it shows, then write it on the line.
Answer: 1:50
